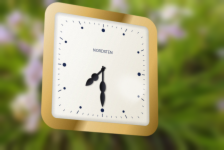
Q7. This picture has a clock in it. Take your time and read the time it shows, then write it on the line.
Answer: 7:30
